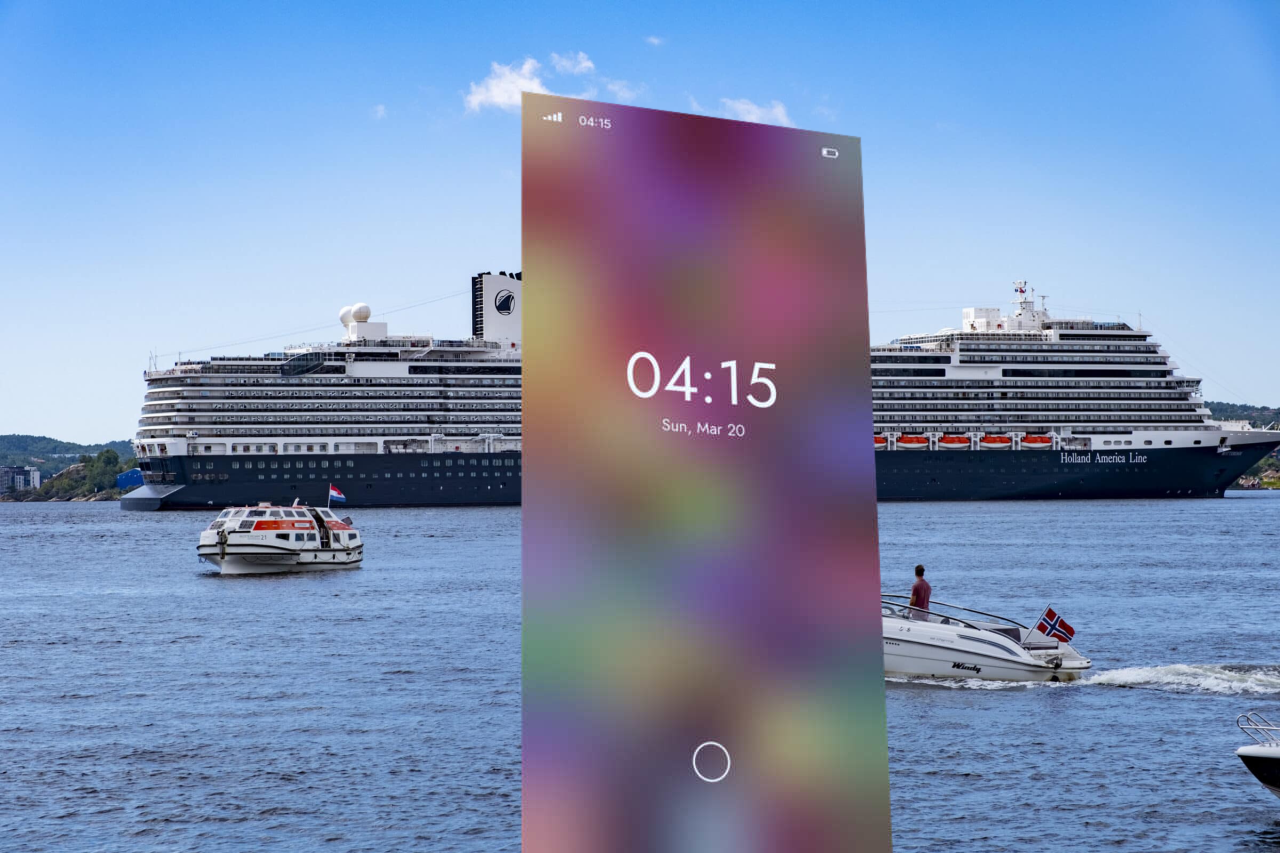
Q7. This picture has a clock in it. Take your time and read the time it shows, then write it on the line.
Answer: 4:15
